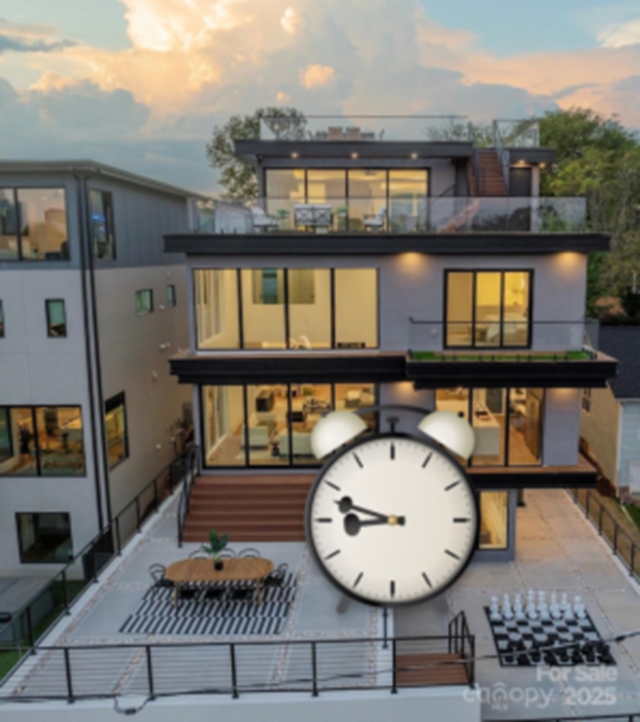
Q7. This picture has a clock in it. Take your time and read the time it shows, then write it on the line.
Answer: 8:48
